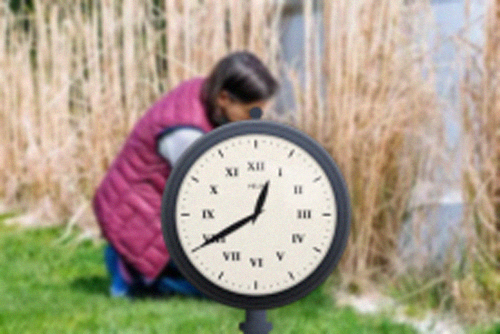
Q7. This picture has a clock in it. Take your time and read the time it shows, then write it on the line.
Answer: 12:40
